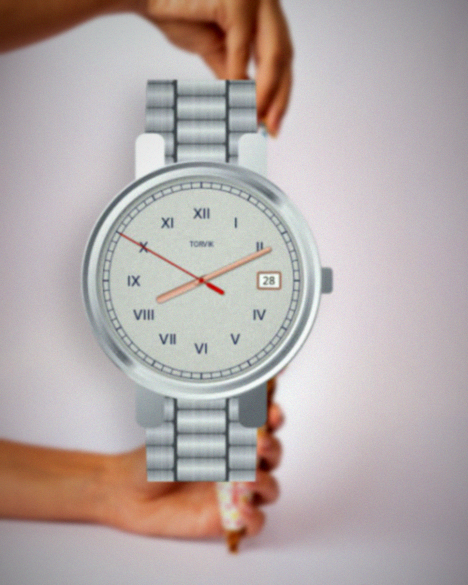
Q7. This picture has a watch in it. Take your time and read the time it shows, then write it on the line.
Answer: 8:10:50
